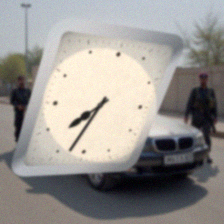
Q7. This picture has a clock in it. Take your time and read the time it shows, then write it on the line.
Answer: 7:33
